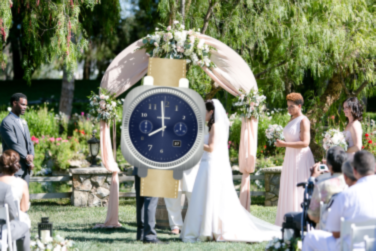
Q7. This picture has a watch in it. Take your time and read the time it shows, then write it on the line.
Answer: 7:59
